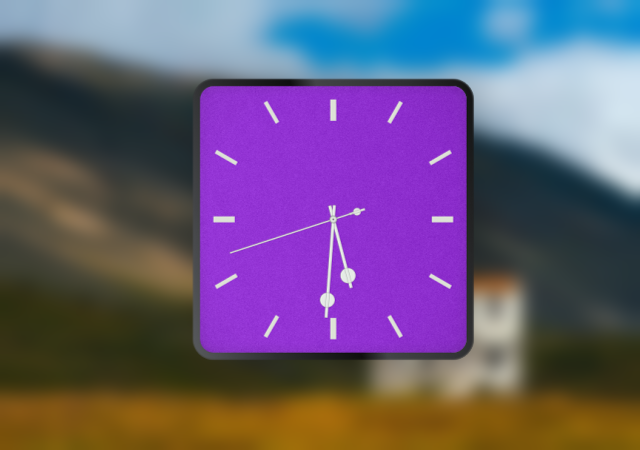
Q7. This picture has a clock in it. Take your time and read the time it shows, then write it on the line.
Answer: 5:30:42
